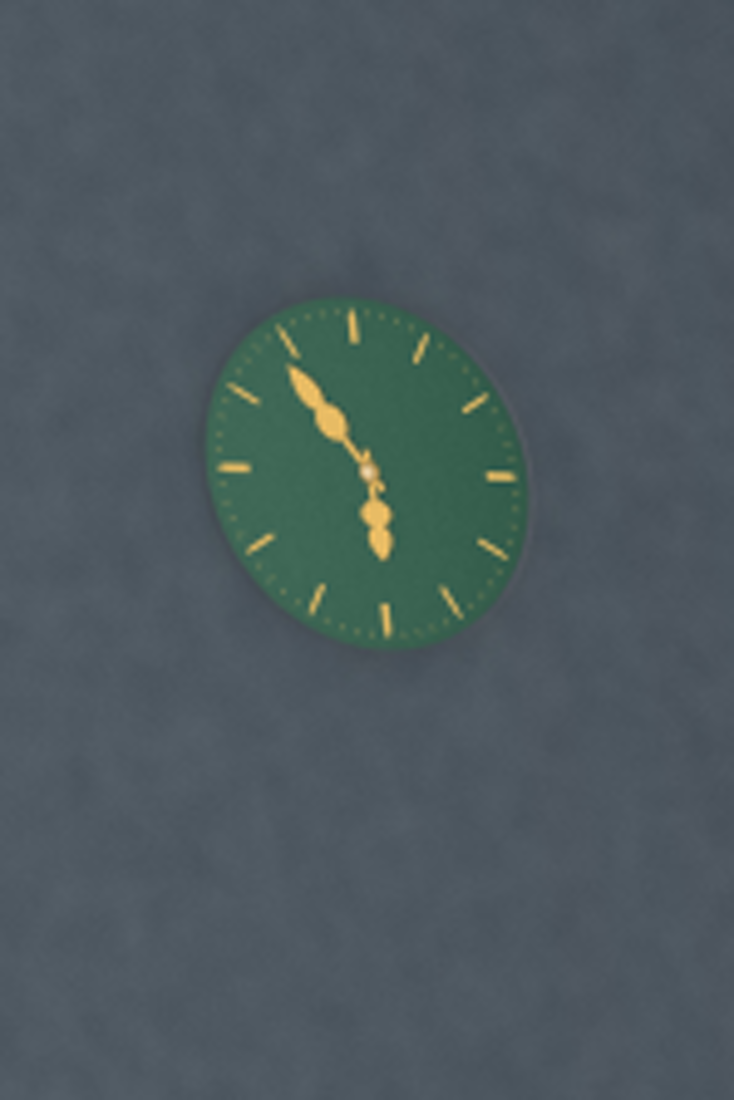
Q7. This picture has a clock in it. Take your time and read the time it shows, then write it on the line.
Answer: 5:54
